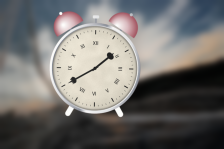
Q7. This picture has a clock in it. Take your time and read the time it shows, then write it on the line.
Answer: 1:40
